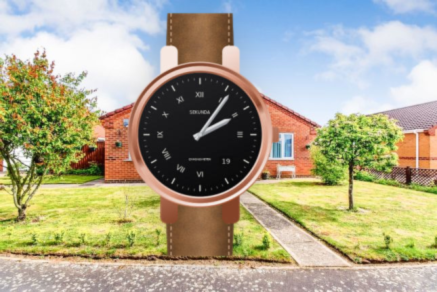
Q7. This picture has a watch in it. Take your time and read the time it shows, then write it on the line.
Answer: 2:06
